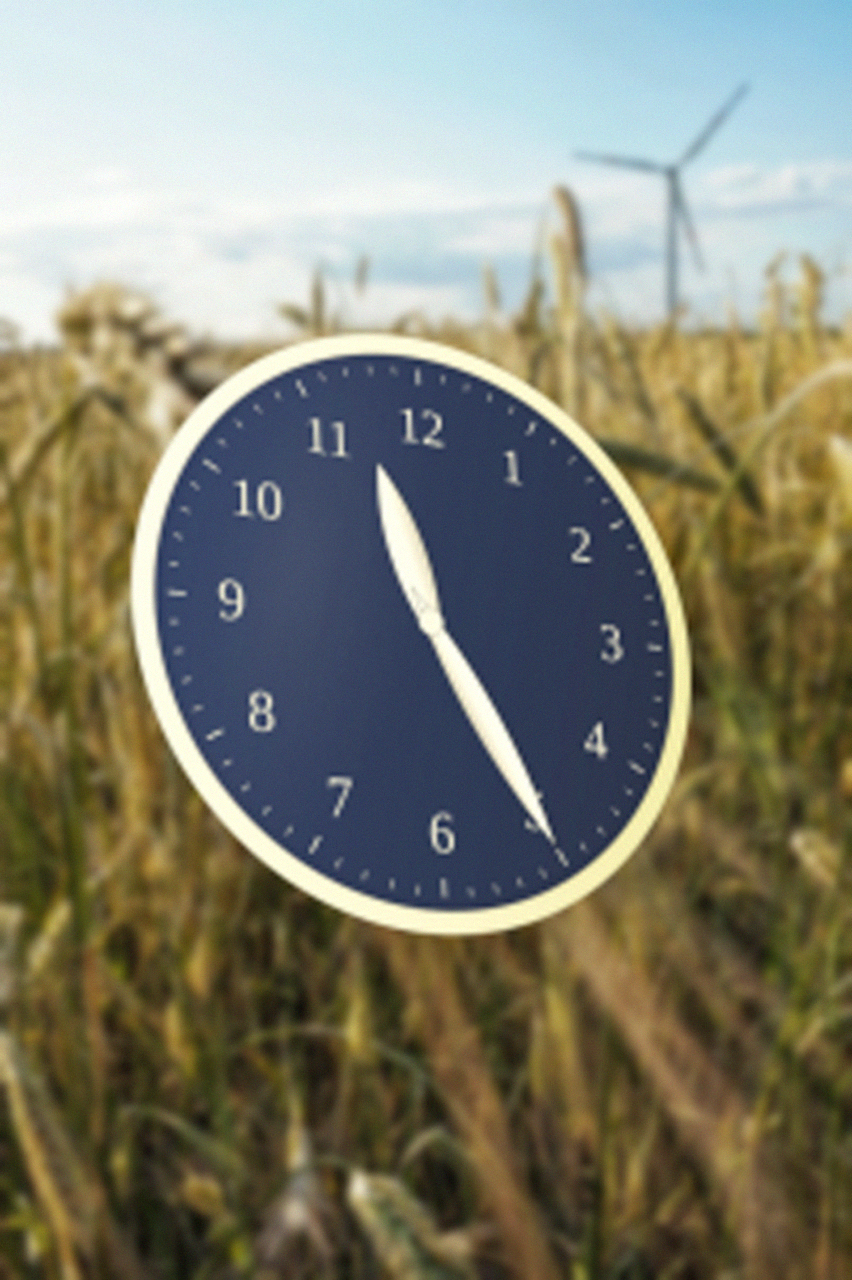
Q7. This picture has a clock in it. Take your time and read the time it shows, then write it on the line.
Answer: 11:25
